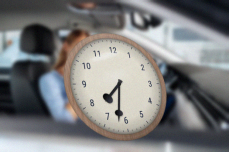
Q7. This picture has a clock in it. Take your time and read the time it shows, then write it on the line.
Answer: 7:32
